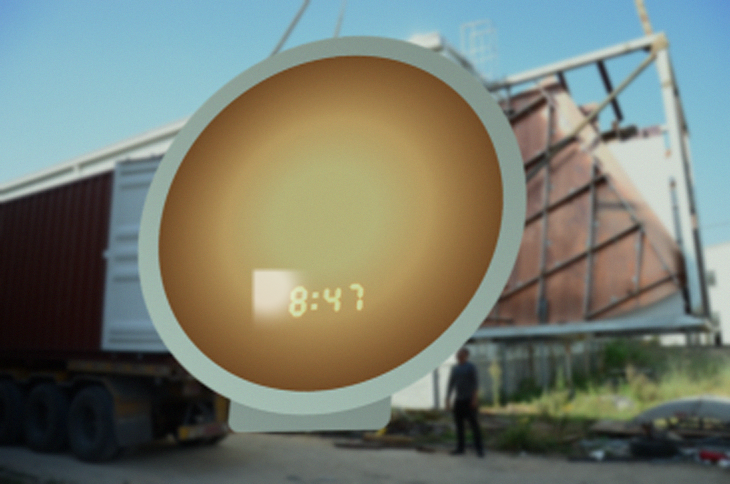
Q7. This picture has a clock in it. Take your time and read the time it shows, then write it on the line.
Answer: 8:47
